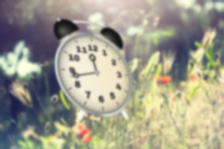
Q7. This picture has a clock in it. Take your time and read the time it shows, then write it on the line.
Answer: 11:43
